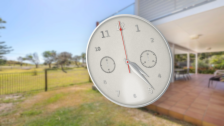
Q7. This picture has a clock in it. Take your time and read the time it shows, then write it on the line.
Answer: 4:24
